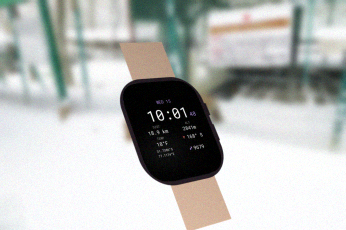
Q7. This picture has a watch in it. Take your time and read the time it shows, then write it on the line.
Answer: 10:01
